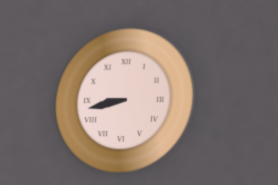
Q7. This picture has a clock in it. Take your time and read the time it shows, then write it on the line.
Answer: 8:43
